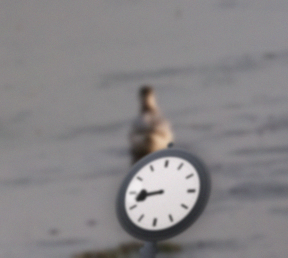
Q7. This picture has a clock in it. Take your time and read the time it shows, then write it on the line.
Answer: 8:43
